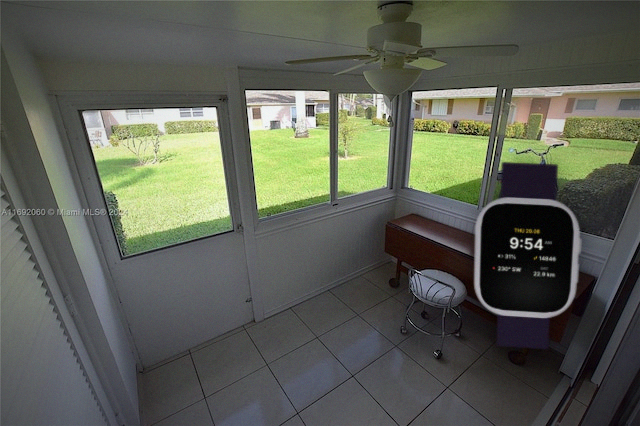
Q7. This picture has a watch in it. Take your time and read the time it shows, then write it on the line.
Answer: 9:54
